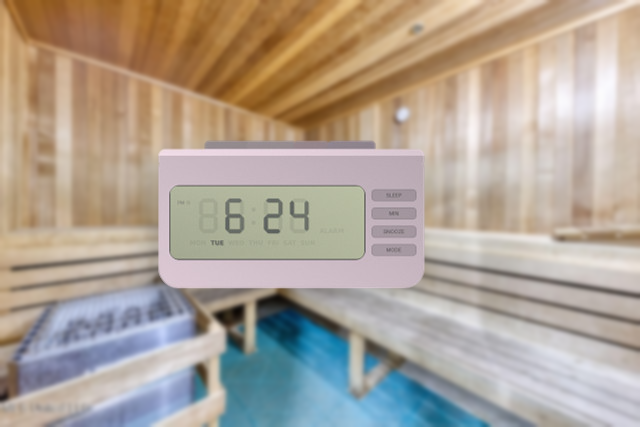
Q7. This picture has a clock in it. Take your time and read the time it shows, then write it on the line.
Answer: 6:24
